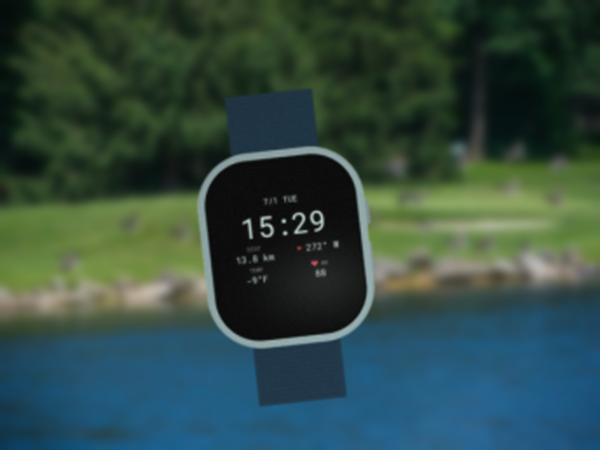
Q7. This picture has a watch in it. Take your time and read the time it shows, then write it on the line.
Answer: 15:29
